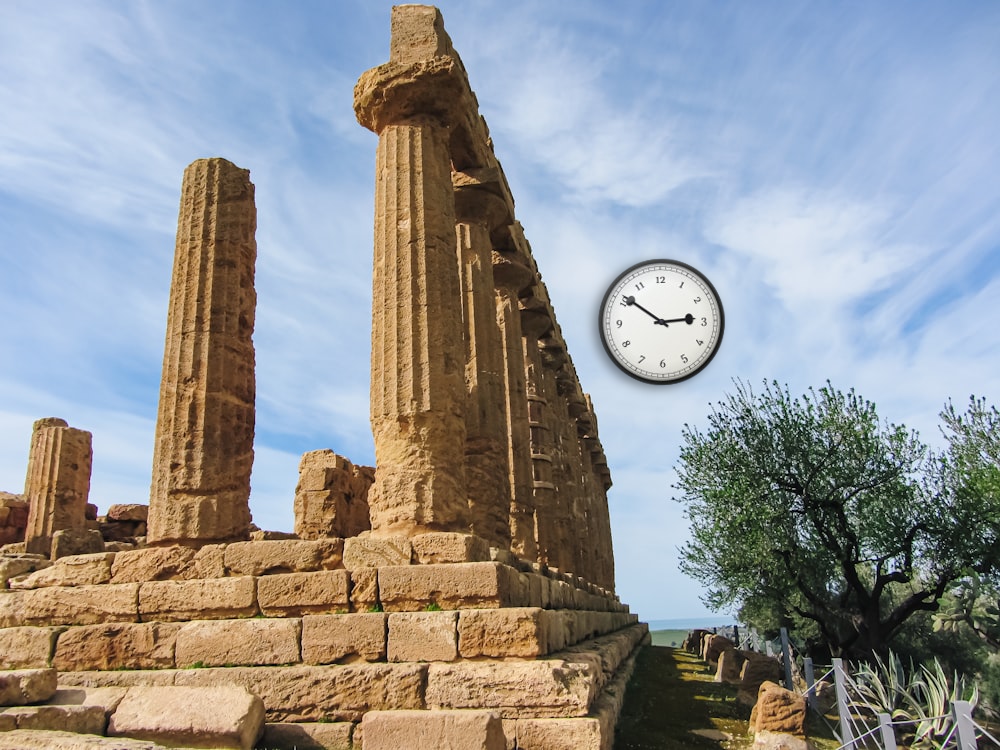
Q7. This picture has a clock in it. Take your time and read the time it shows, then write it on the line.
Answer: 2:51
